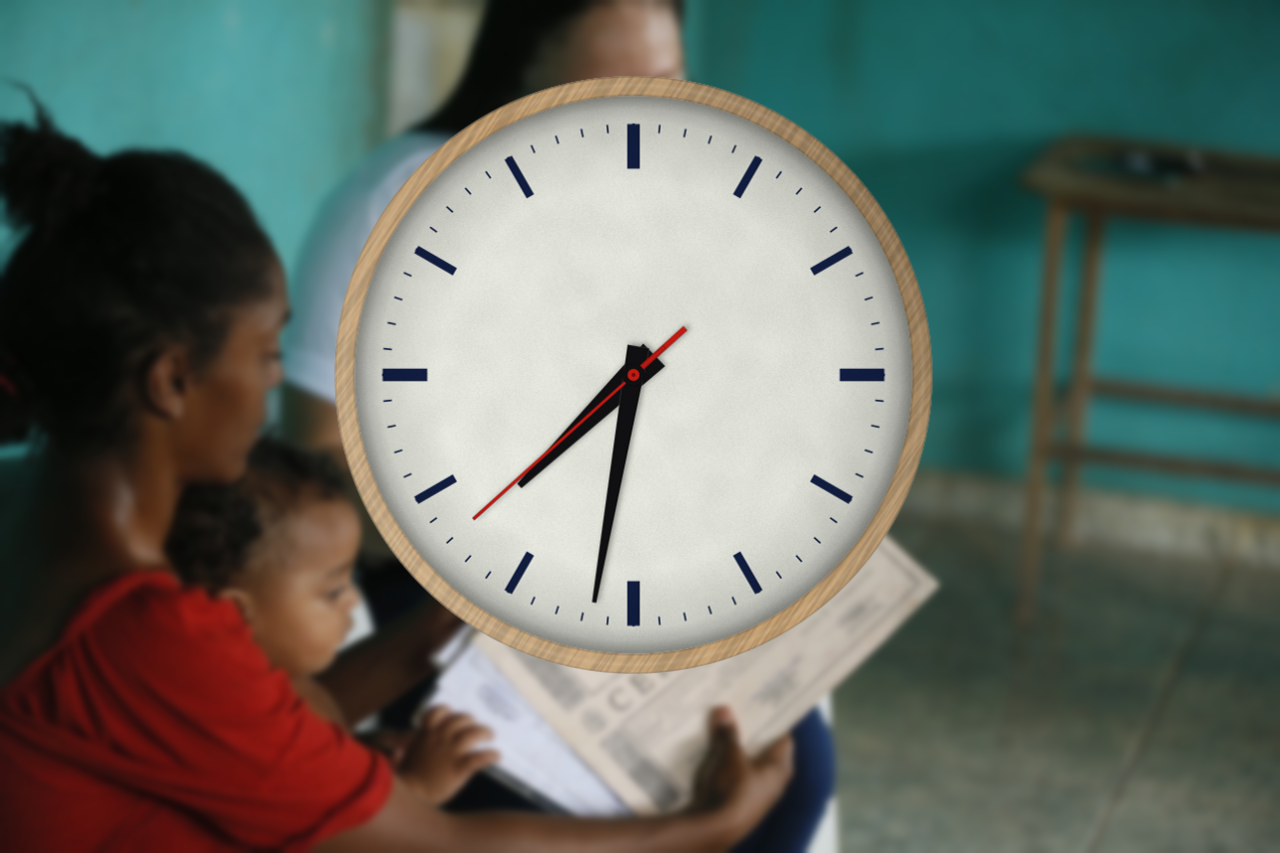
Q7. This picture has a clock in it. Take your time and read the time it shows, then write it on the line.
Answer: 7:31:38
